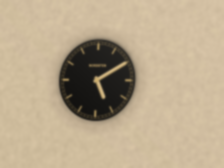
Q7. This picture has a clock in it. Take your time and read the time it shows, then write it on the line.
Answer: 5:10
